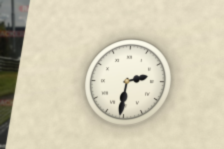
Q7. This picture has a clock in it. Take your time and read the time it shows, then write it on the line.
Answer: 2:31
